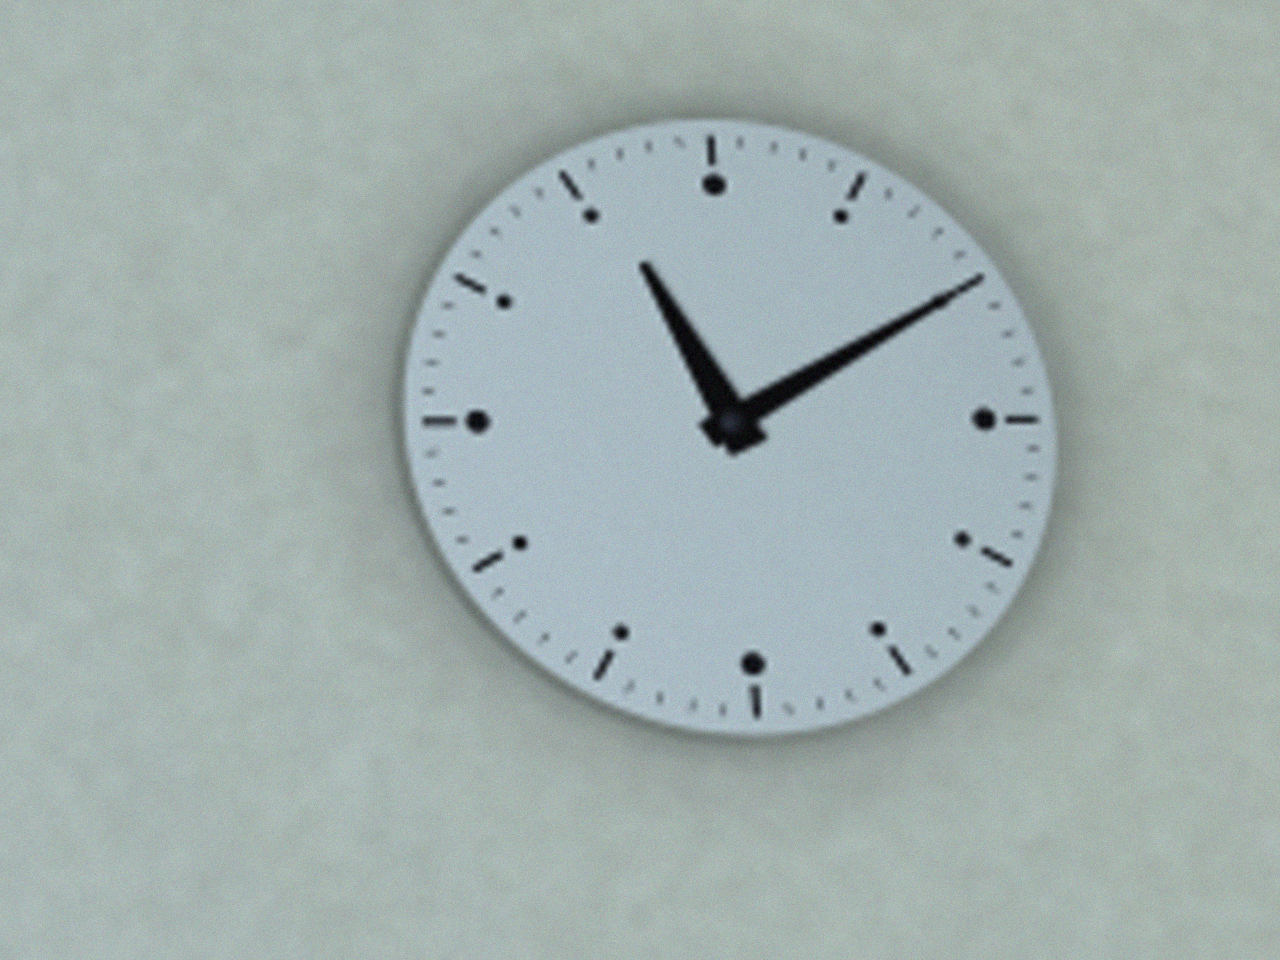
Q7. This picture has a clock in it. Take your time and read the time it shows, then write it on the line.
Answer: 11:10
